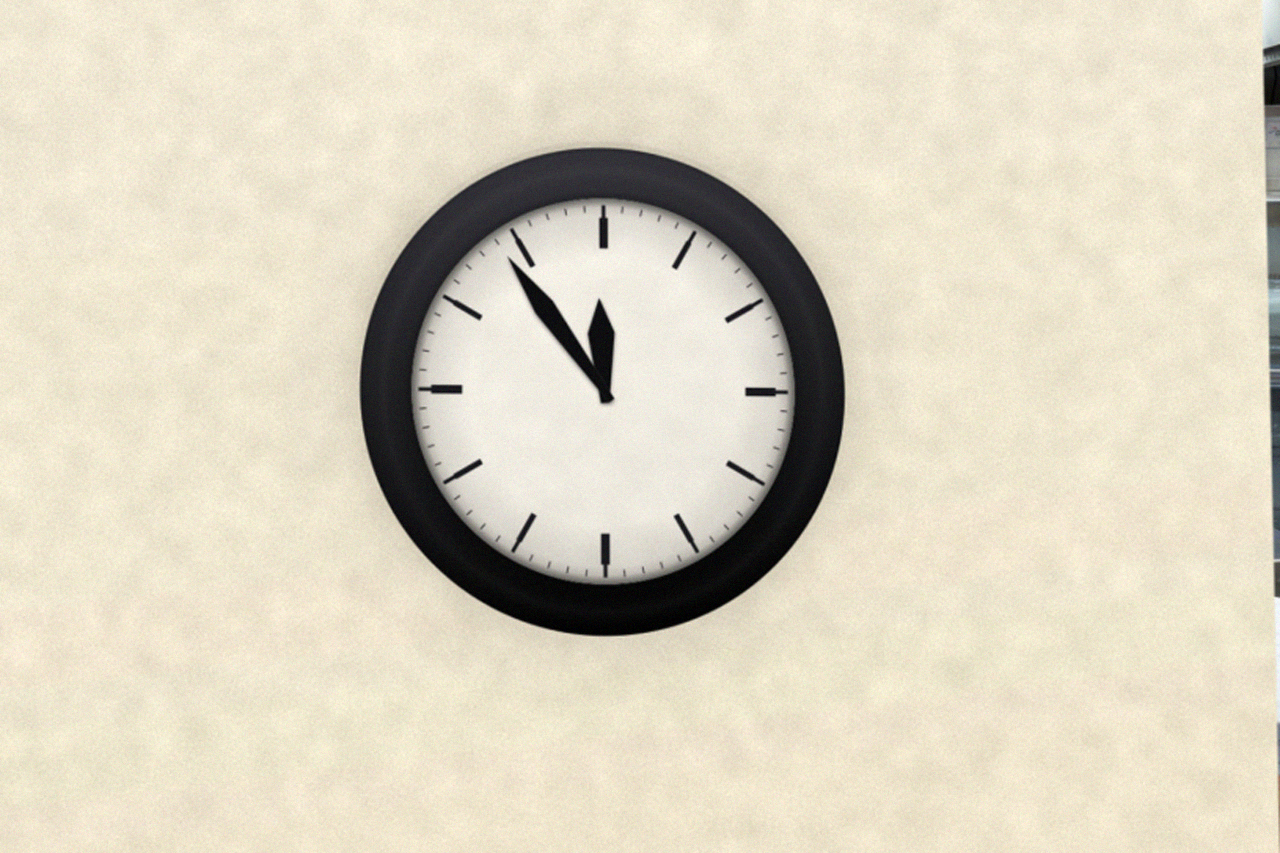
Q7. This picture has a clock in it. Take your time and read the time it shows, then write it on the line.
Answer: 11:54
